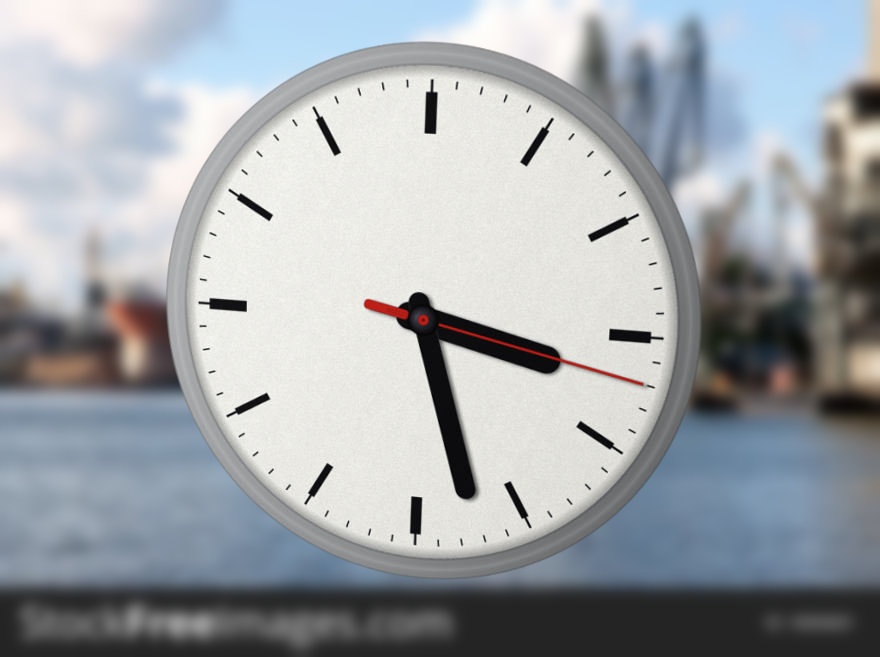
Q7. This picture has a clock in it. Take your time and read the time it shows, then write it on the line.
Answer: 3:27:17
